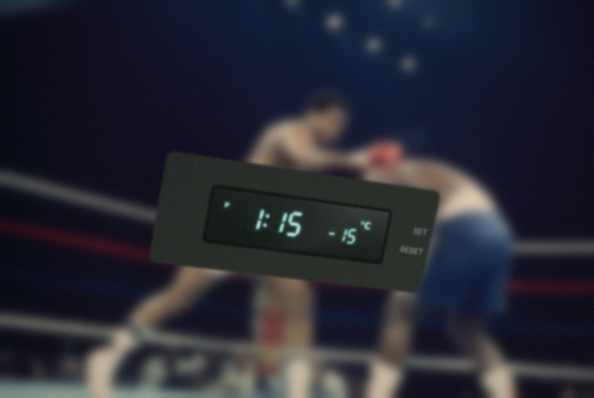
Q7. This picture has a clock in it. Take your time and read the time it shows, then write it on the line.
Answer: 1:15
